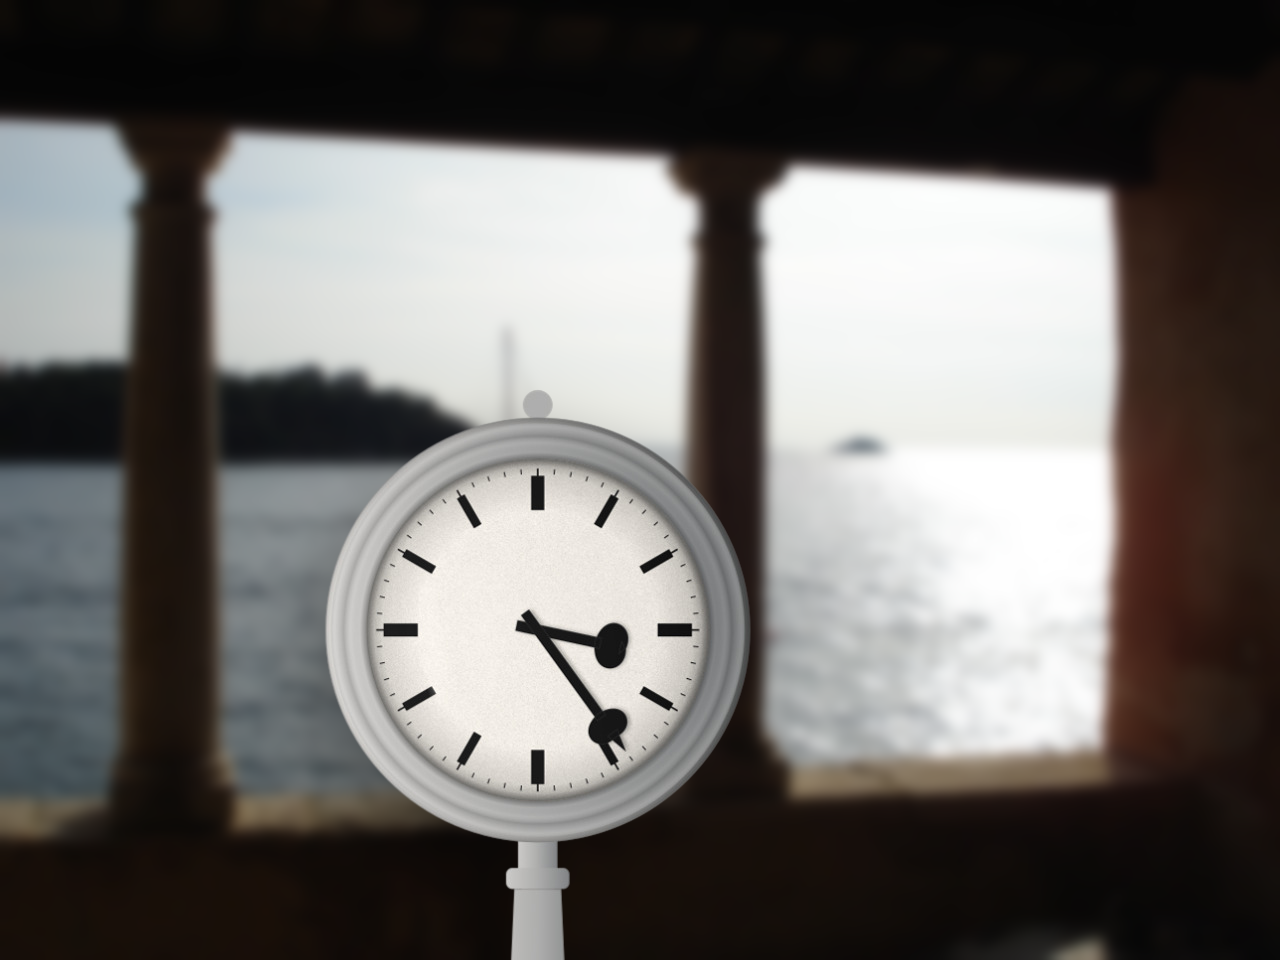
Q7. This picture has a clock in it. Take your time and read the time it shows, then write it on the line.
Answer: 3:24
